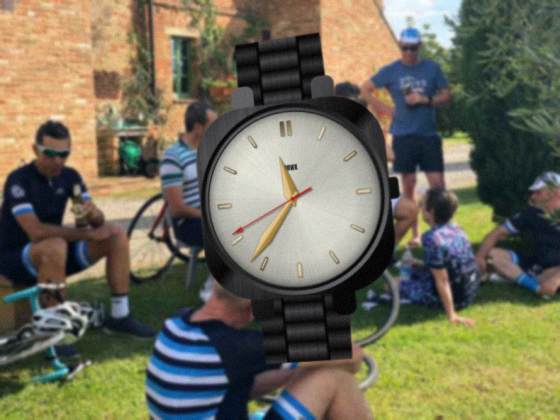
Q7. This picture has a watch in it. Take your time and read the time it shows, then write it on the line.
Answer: 11:36:41
